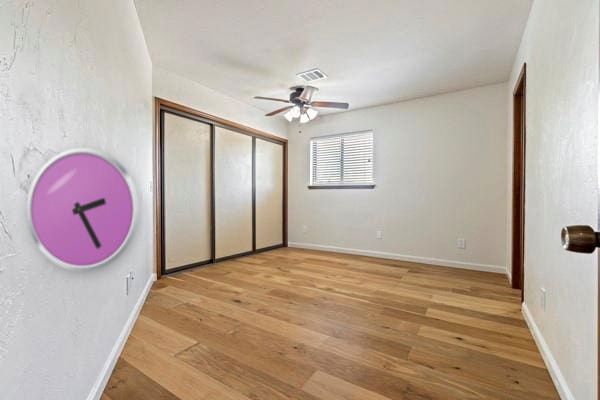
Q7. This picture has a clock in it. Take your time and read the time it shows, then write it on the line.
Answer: 2:25
